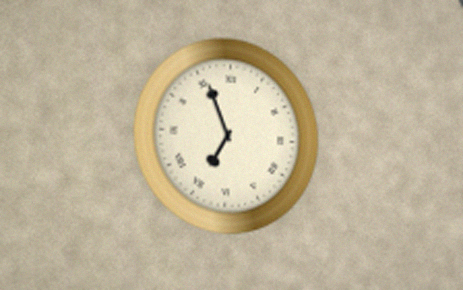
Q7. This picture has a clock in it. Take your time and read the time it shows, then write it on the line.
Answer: 6:56
